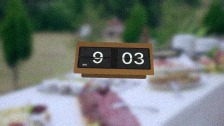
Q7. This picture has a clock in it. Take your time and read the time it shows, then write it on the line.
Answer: 9:03
